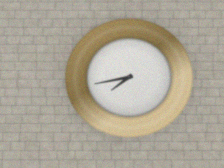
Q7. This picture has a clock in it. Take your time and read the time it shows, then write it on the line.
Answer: 7:43
